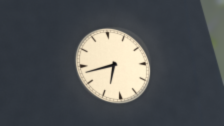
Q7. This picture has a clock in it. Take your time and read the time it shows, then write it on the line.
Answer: 6:43
